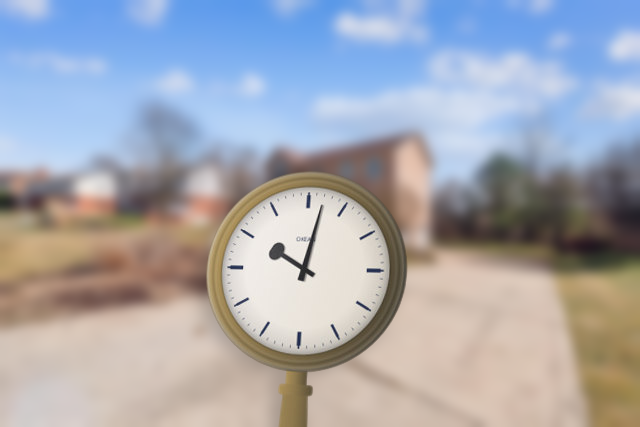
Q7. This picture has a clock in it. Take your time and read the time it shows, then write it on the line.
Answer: 10:02
